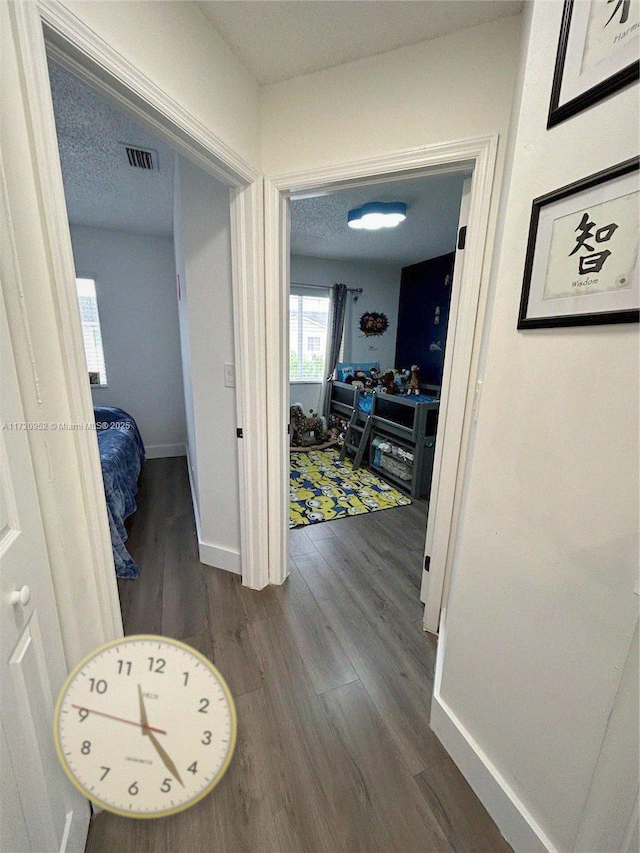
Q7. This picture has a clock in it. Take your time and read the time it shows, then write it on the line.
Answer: 11:22:46
